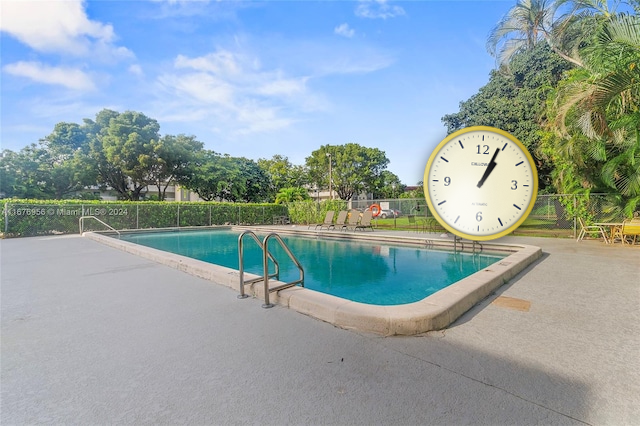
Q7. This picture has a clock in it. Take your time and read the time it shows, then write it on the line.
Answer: 1:04
